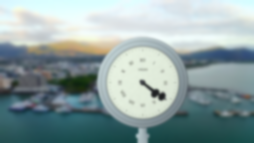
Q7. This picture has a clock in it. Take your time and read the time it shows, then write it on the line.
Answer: 4:21
